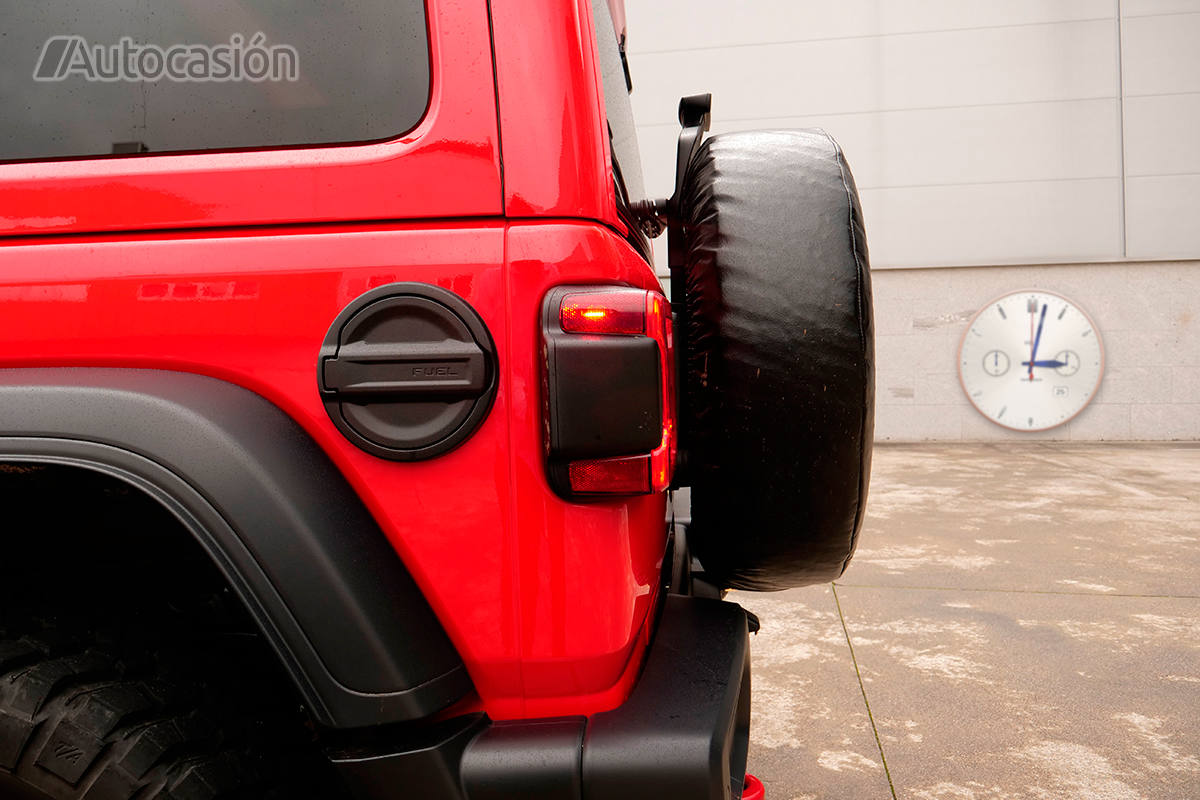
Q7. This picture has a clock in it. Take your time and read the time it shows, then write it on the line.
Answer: 3:02
